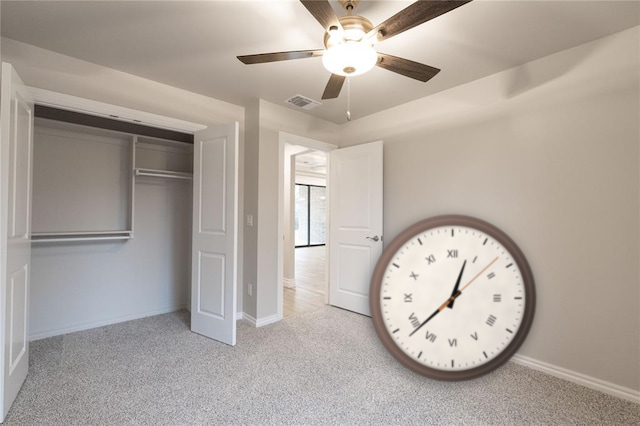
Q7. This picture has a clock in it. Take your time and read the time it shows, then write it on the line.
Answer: 12:38:08
